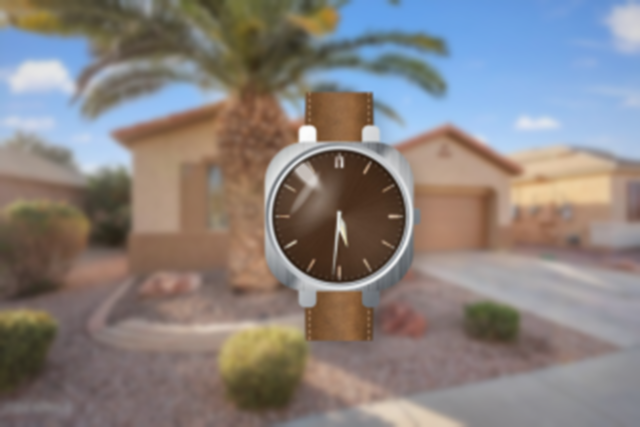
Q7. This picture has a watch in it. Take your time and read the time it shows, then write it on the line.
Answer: 5:31
